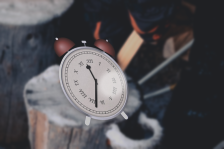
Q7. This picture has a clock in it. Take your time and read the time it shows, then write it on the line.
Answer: 11:33
